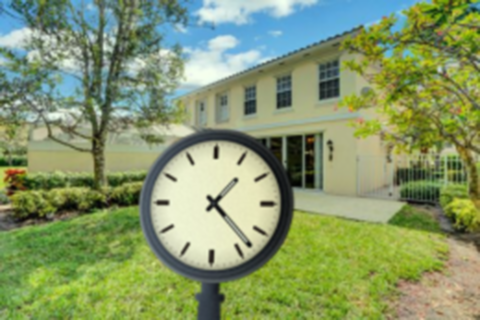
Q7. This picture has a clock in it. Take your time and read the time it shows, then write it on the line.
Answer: 1:23
